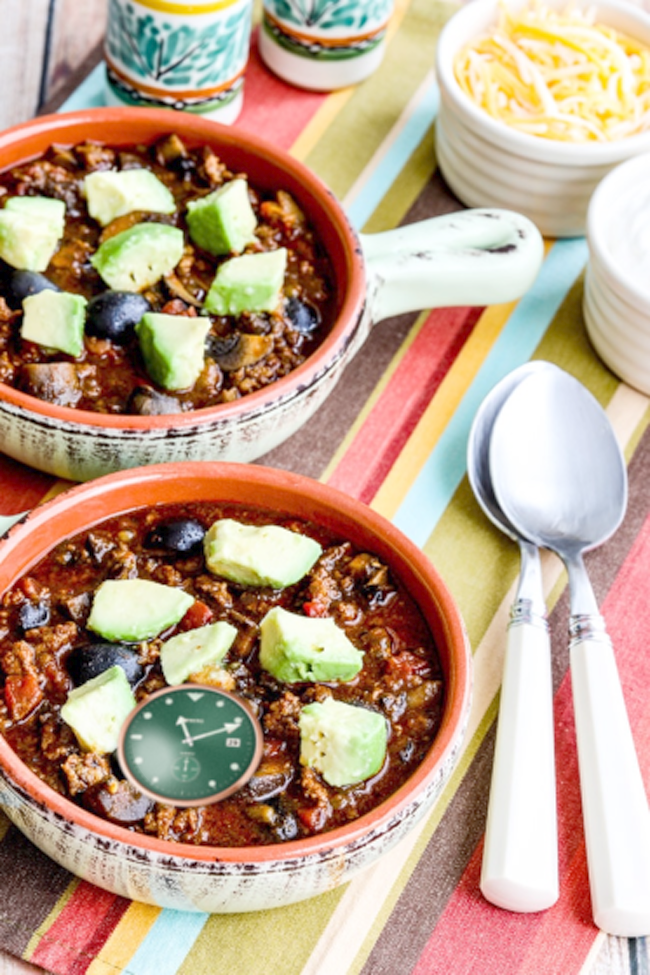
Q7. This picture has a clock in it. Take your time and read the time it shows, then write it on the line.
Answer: 11:11
